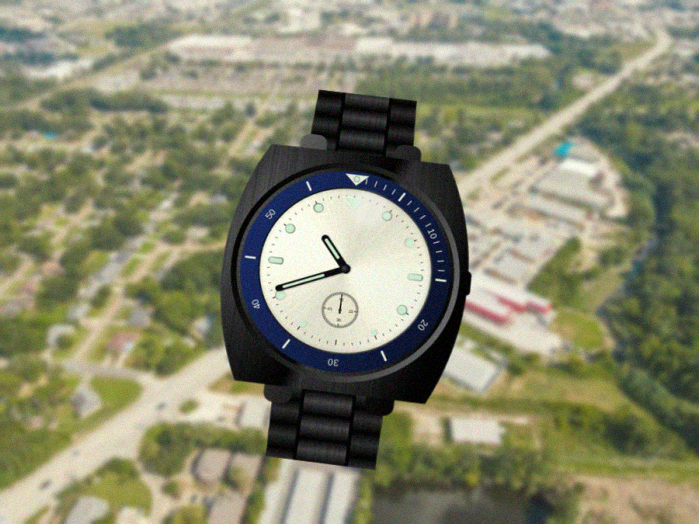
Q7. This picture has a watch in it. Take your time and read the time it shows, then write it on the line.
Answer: 10:41
